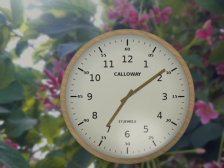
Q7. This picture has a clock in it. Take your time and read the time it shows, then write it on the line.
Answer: 7:09
